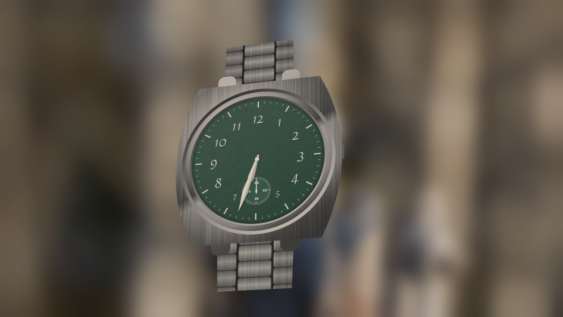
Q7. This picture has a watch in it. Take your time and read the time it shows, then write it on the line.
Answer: 6:33
